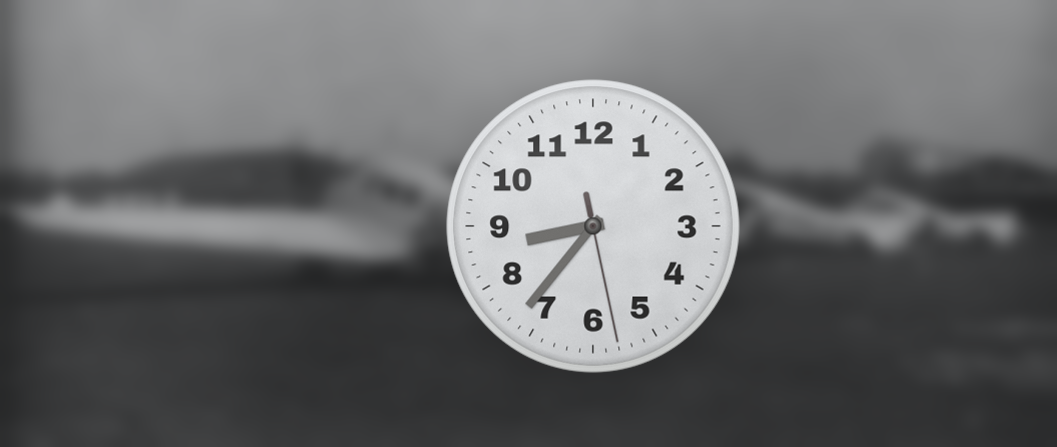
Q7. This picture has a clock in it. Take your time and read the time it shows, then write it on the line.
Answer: 8:36:28
